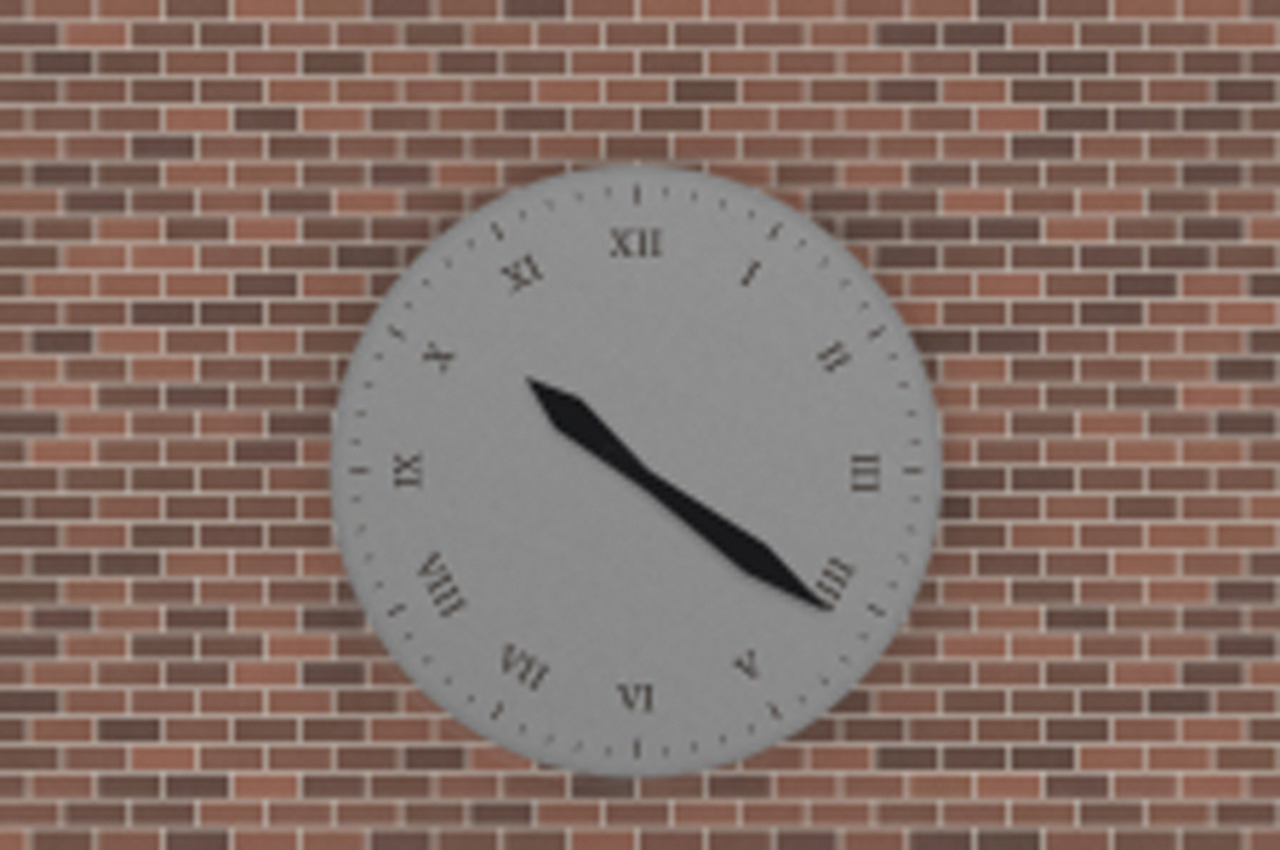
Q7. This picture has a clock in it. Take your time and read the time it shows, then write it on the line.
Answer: 10:21
